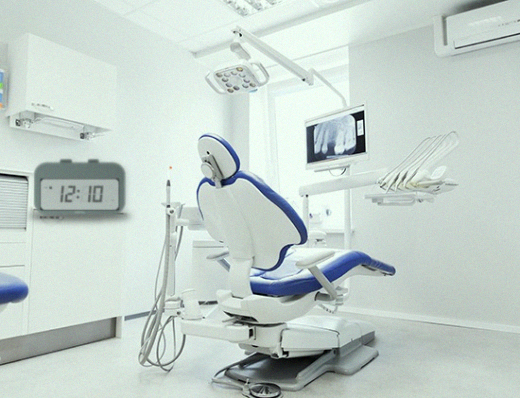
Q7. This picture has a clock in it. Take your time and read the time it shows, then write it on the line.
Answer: 12:10
